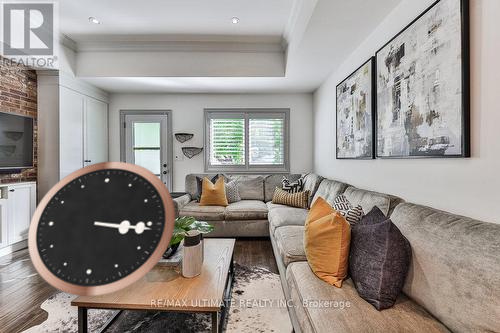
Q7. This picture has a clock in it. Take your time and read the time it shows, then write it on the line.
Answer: 3:16
